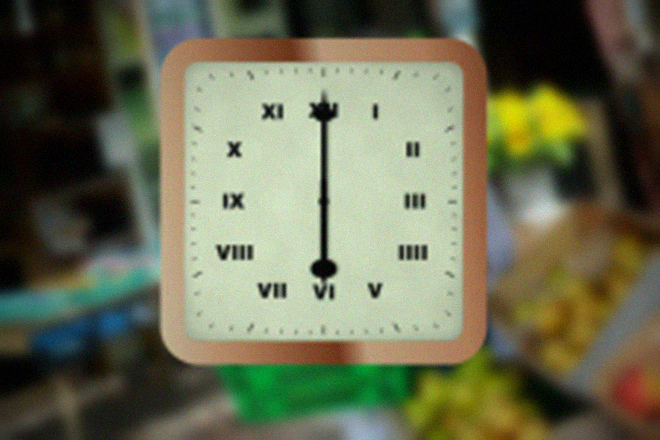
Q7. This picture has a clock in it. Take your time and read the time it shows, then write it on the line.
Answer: 6:00
